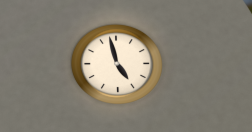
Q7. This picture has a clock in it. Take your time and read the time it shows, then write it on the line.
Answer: 4:58
